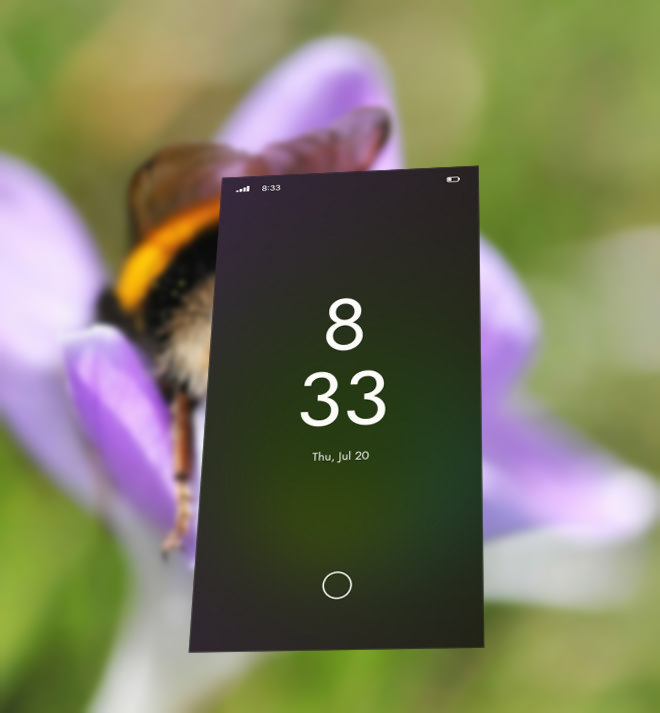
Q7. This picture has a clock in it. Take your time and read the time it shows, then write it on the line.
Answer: 8:33
